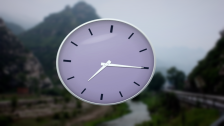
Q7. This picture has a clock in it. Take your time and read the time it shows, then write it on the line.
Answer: 7:15
